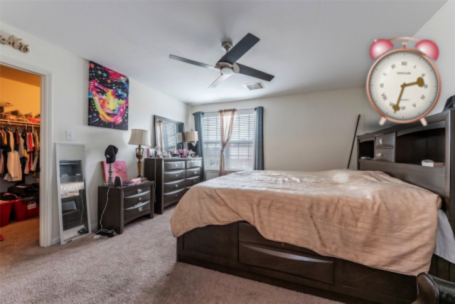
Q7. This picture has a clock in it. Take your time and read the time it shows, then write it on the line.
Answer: 2:33
